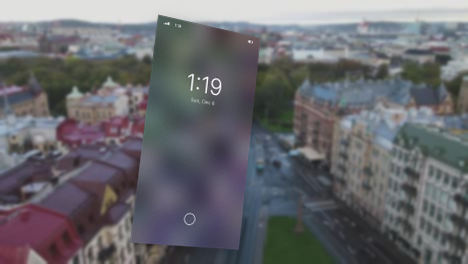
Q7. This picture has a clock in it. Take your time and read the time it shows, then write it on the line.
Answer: 1:19
